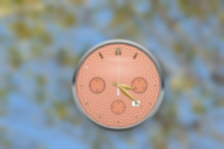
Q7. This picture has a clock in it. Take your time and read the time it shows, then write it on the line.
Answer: 3:22
